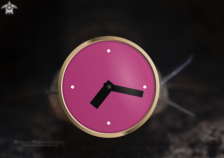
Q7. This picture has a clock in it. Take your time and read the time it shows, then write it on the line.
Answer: 7:17
